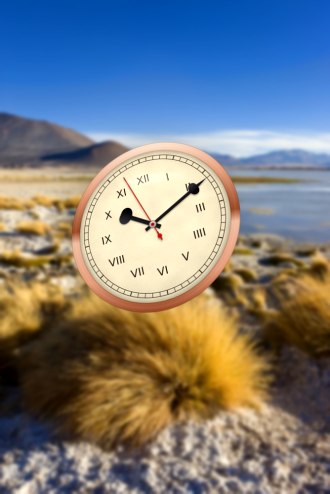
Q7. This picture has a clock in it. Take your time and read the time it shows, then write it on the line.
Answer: 10:10:57
